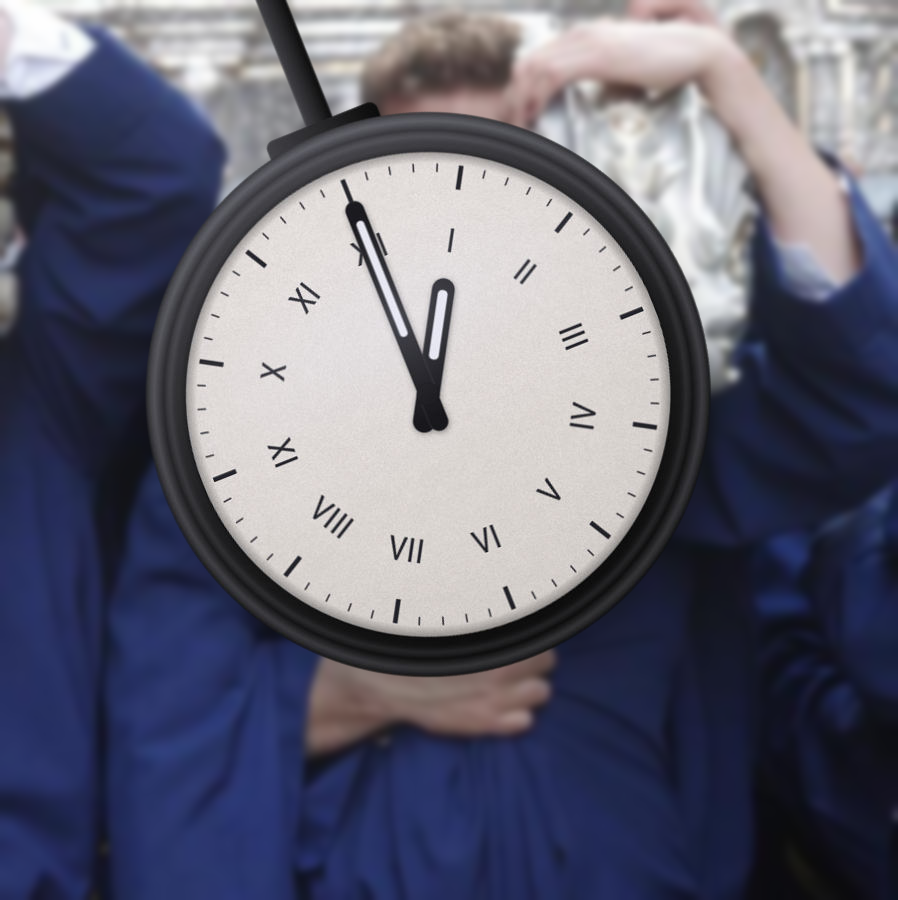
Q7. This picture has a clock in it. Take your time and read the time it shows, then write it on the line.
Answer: 1:00
